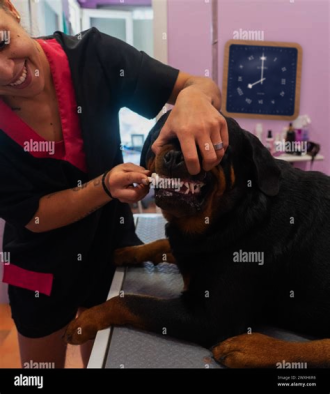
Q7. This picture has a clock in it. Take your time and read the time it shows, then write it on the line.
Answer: 8:00
